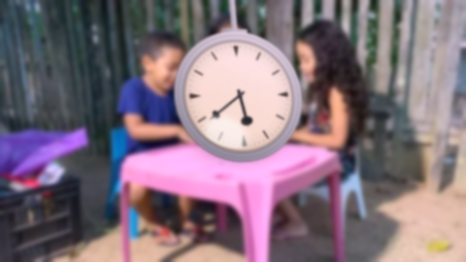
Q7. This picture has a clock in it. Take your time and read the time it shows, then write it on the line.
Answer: 5:39
